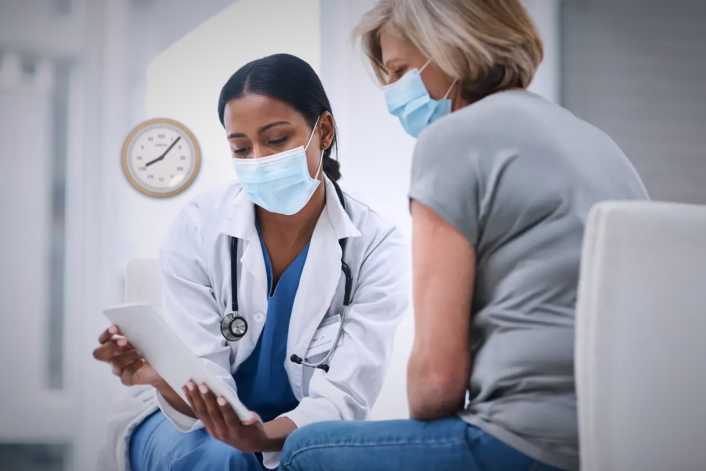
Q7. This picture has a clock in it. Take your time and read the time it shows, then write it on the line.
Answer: 8:07
